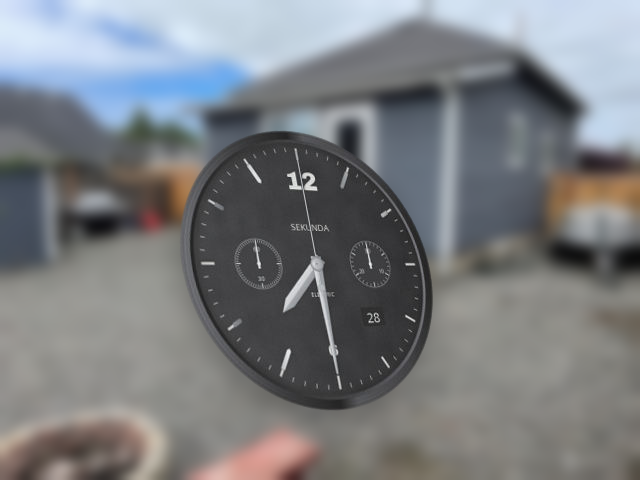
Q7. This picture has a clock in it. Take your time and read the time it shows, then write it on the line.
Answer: 7:30
